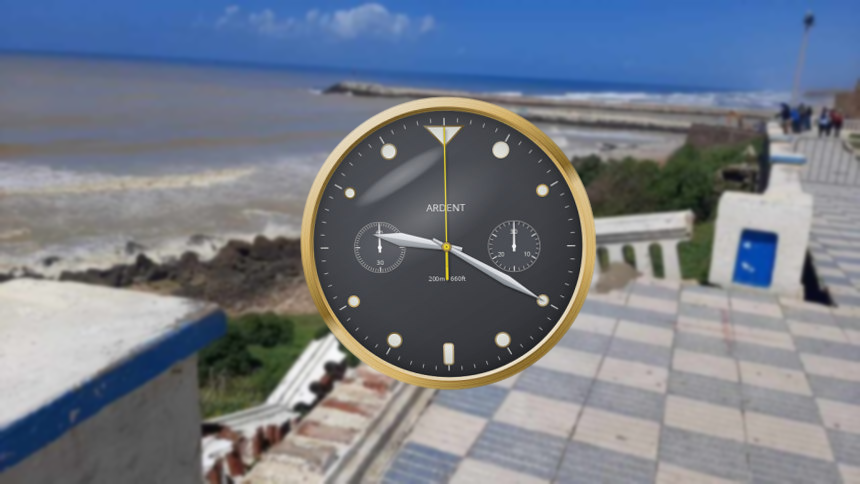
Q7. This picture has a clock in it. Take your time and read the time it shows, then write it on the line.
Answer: 9:20
